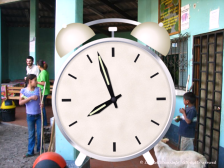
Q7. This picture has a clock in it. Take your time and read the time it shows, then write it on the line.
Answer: 7:57
